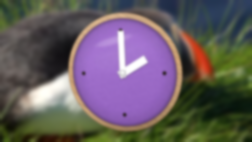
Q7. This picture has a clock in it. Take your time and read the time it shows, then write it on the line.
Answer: 2:00
